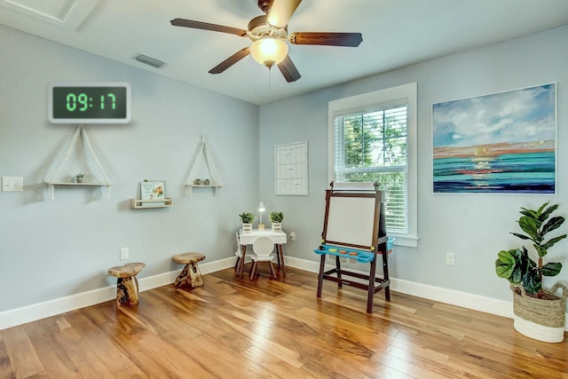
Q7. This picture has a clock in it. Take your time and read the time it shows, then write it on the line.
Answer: 9:17
